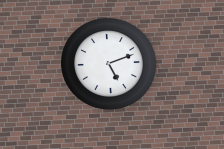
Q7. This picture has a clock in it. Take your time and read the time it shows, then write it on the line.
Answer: 5:12
